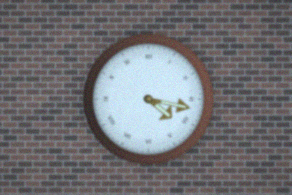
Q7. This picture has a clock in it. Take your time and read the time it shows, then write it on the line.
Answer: 4:17
